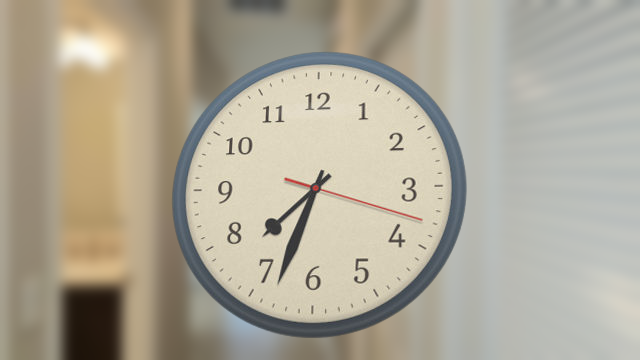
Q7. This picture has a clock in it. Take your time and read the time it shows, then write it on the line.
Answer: 7:33:18
